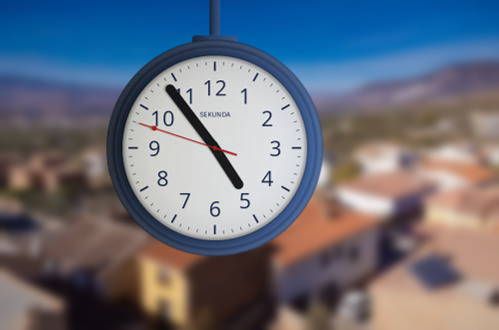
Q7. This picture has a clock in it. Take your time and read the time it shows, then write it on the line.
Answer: 4:53:48
